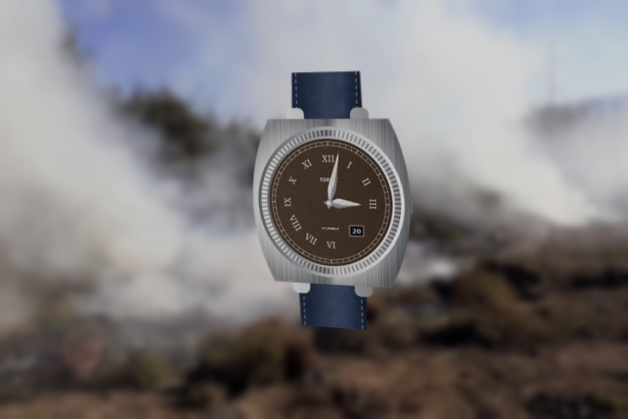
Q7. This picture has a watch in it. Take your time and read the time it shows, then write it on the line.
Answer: 3:02
